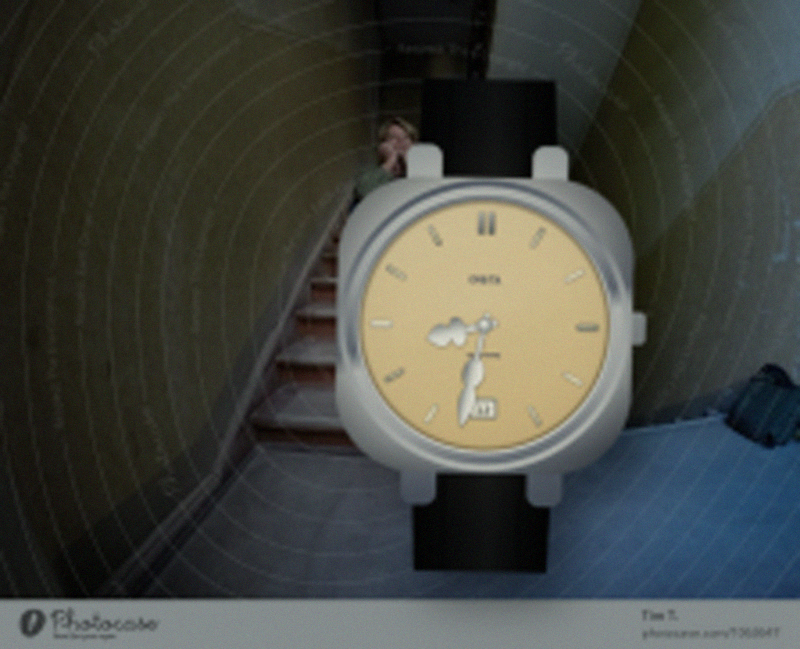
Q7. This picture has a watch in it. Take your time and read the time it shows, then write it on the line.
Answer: 8:32
